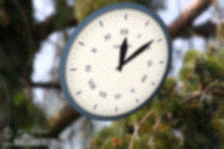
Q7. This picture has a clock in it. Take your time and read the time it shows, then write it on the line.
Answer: 12:09
